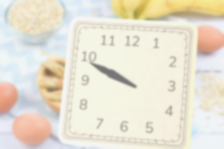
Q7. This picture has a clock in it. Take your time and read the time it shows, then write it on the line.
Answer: 9:49
